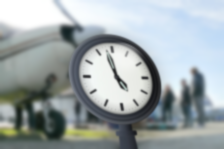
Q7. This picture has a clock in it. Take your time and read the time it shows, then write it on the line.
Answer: 4:58
